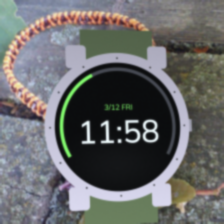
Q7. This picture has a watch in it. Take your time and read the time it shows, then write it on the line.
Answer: 11:58
